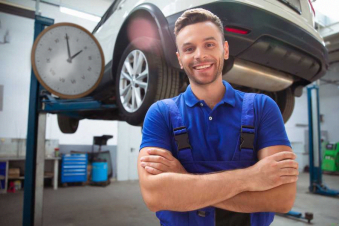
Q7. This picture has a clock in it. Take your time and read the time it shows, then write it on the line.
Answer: 2:00
